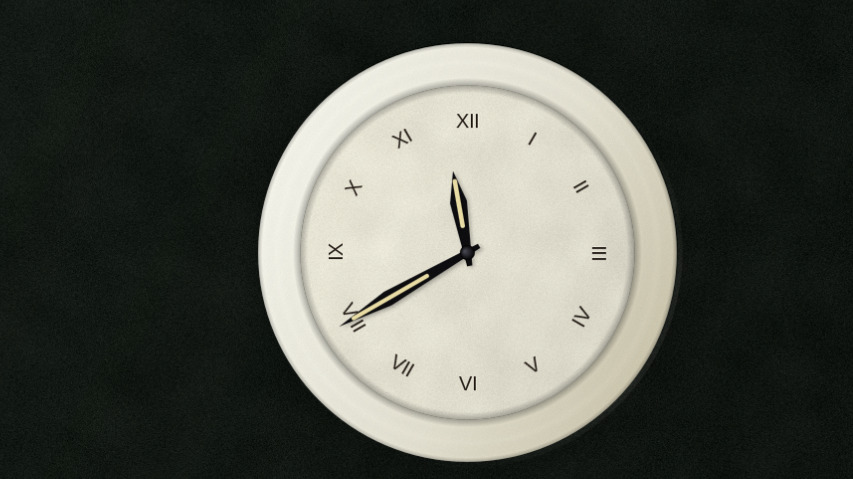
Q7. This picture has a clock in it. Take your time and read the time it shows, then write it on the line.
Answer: 11:40
